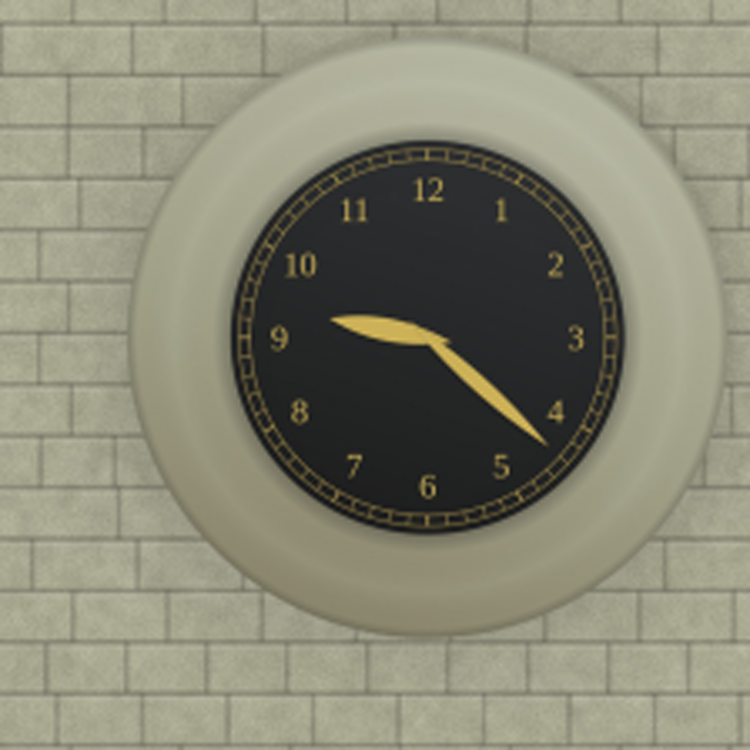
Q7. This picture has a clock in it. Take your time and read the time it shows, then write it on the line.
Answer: 9:22
